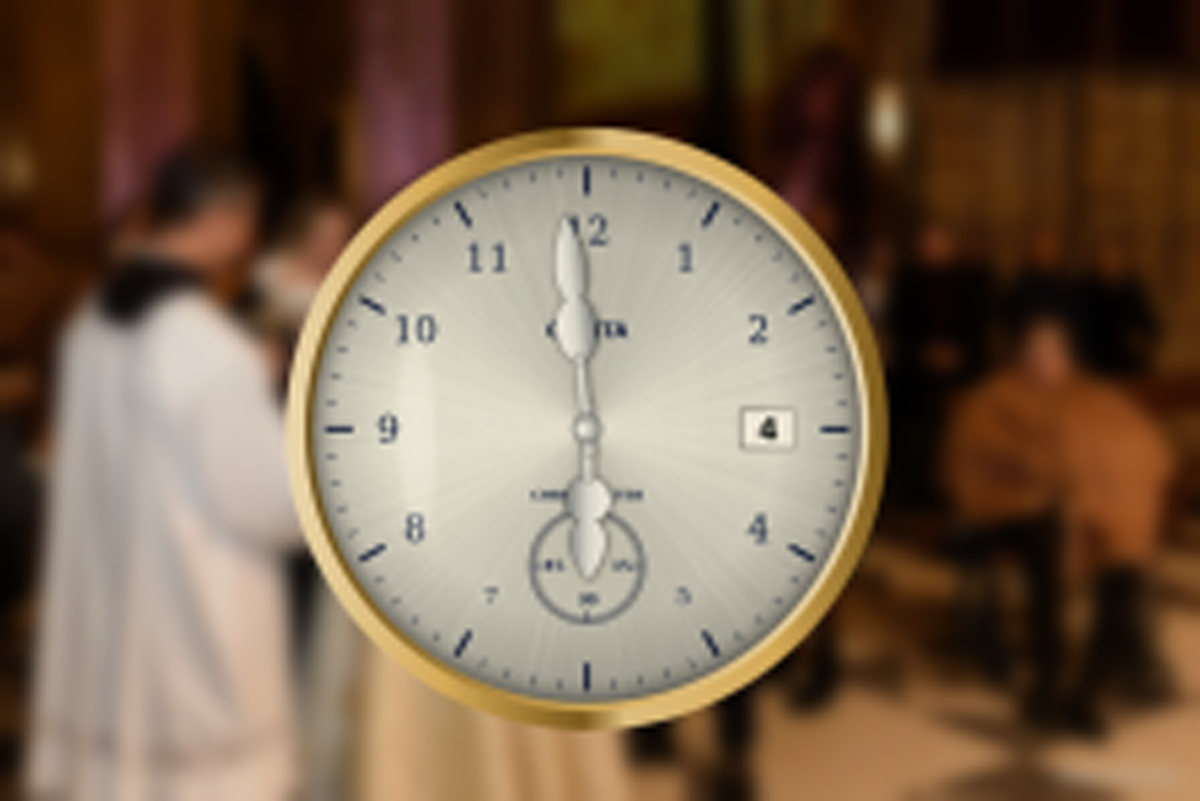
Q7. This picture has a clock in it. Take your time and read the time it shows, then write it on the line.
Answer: 5:59
